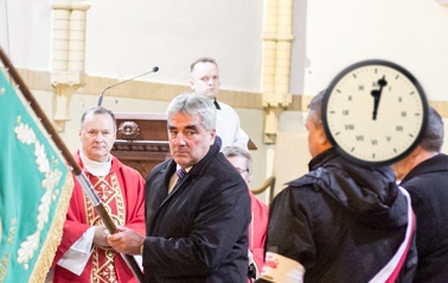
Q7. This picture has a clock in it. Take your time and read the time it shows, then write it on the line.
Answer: 12:02
